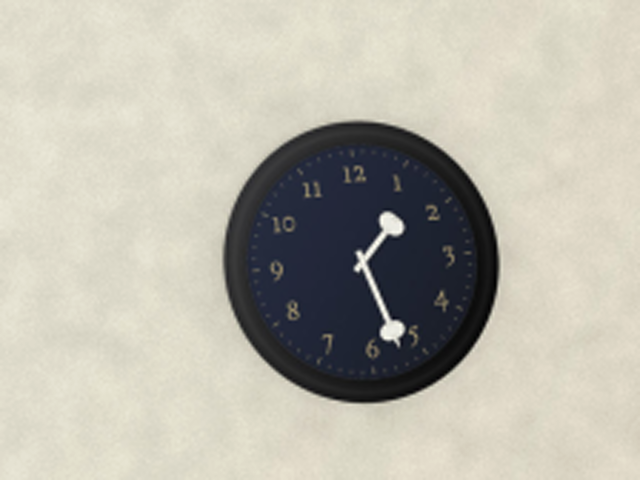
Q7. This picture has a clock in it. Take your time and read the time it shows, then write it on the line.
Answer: 1:27
